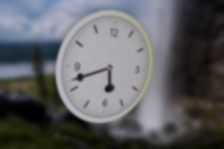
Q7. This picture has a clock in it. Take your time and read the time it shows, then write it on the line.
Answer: 5:42
